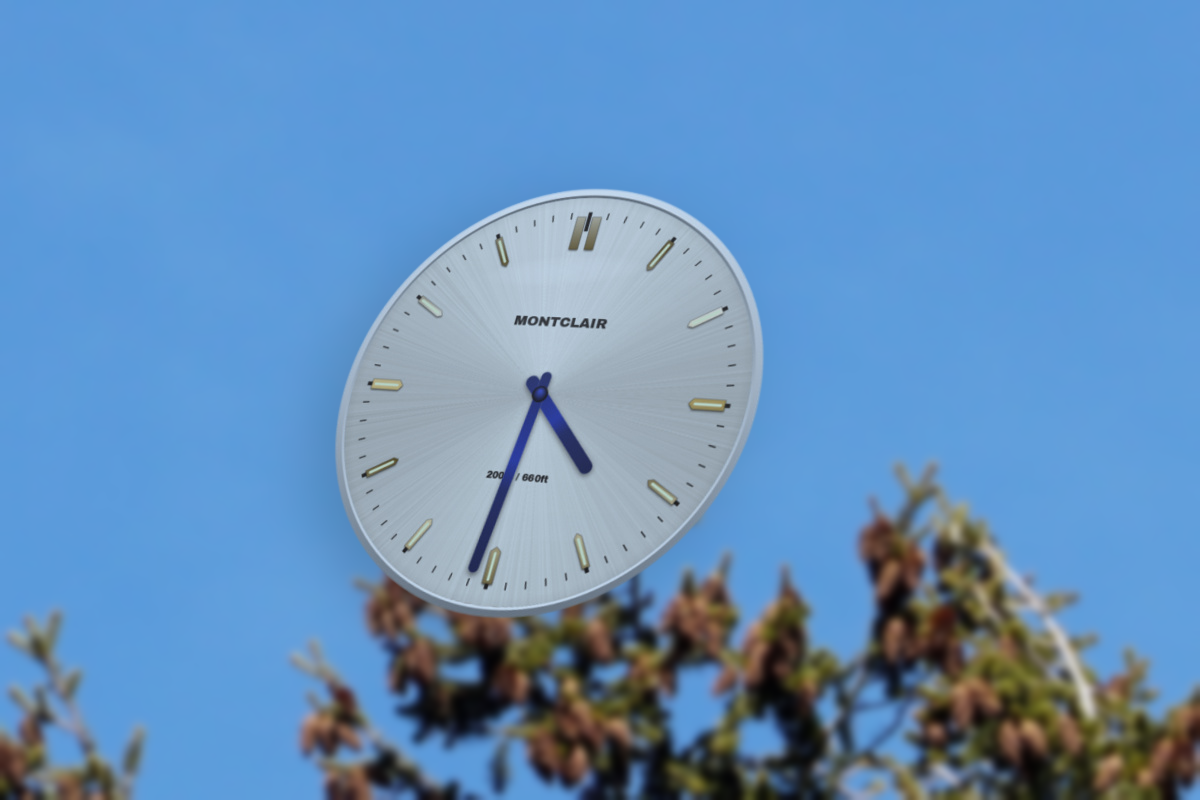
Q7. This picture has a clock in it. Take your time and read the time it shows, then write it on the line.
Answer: 4:31
